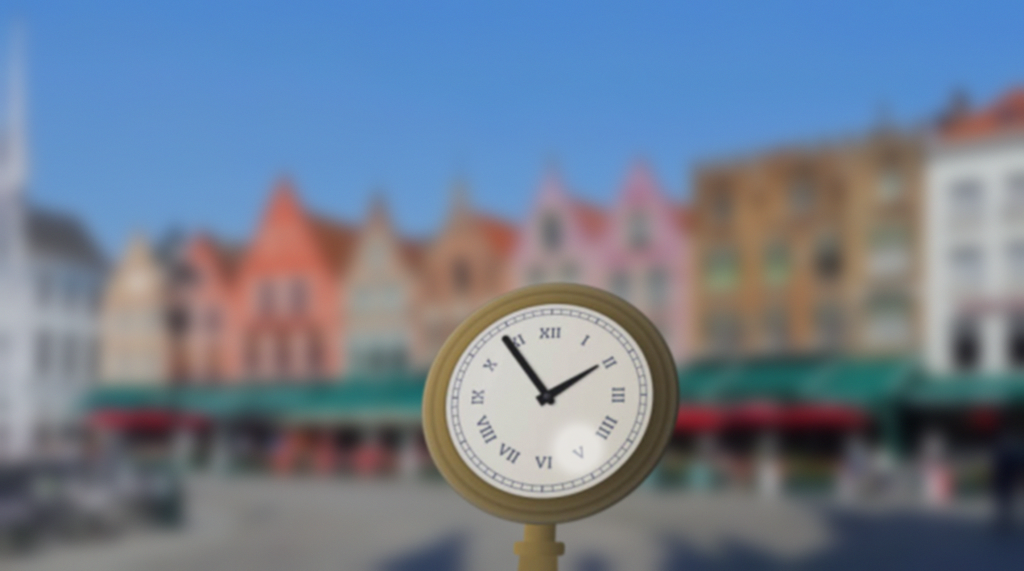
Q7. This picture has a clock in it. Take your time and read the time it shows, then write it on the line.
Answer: 1:54
